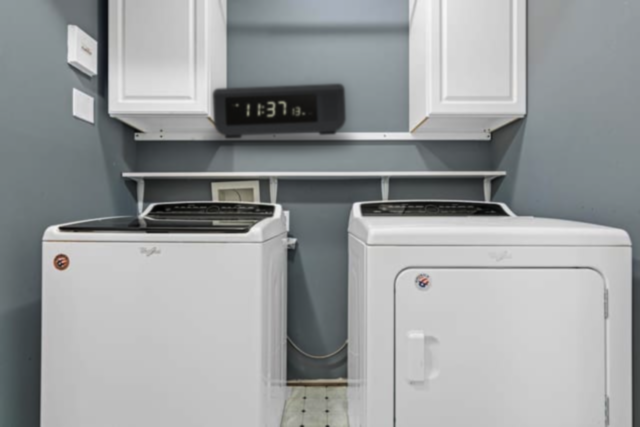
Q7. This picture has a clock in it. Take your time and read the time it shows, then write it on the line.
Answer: 11:37
